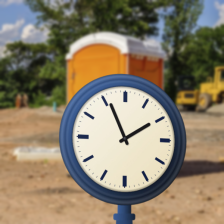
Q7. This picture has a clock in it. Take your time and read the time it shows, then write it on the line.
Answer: 1:56
